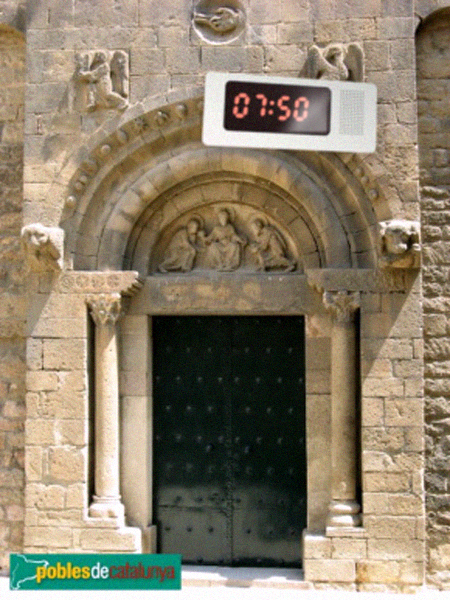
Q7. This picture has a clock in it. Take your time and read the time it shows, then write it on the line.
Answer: 7:50
